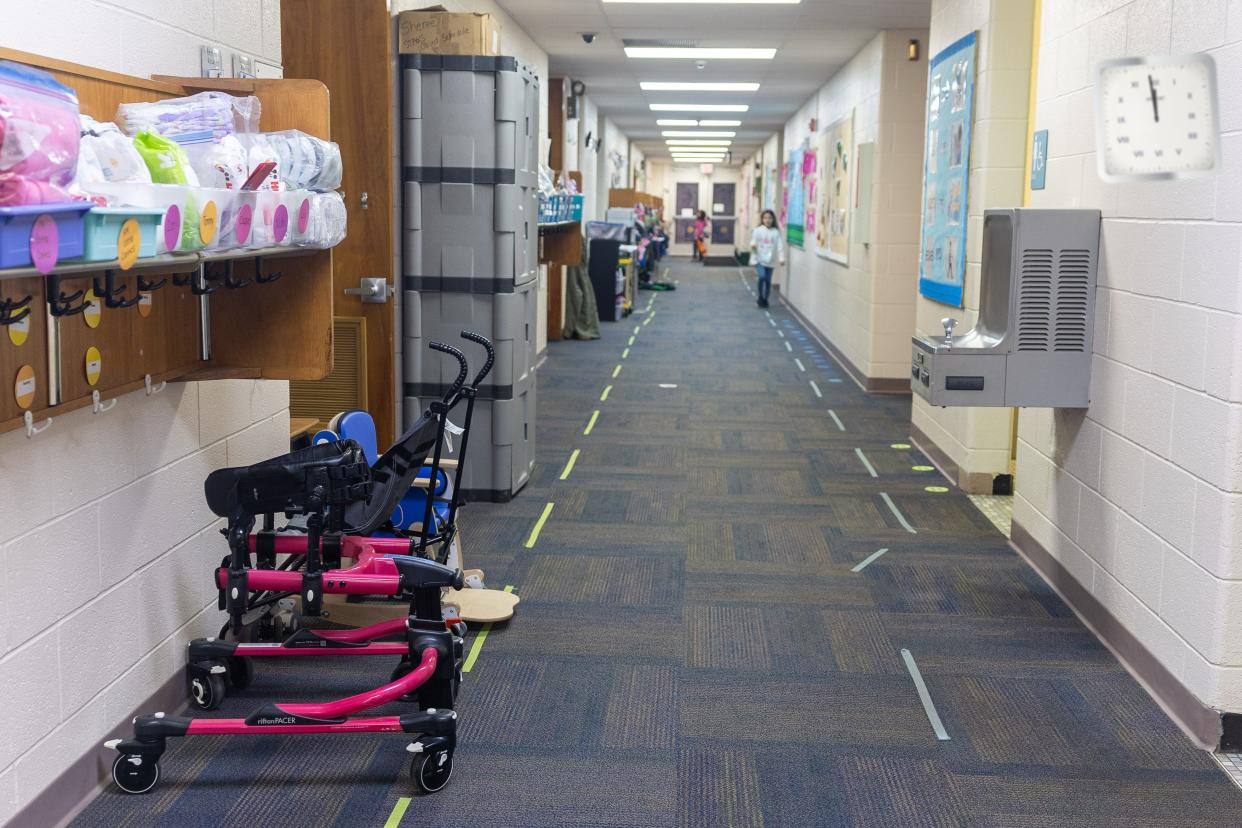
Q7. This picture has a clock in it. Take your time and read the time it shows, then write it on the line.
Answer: 11:59
